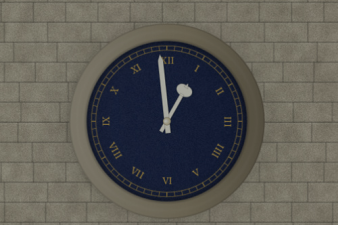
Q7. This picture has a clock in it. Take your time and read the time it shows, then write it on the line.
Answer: 12:59
